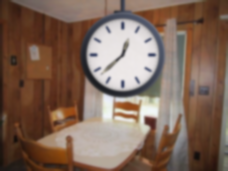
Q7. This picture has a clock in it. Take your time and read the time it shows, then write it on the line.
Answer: 12:38
